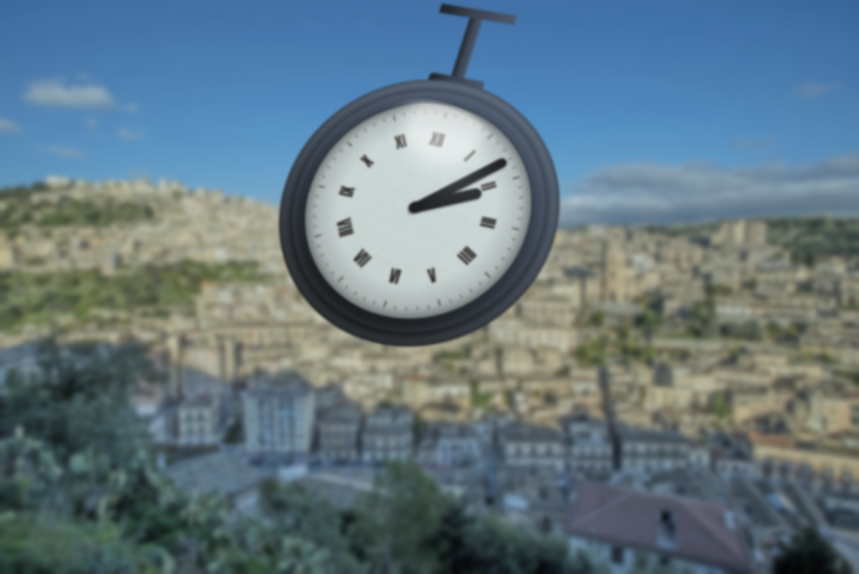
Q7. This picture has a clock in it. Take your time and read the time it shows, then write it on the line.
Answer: 2:08
